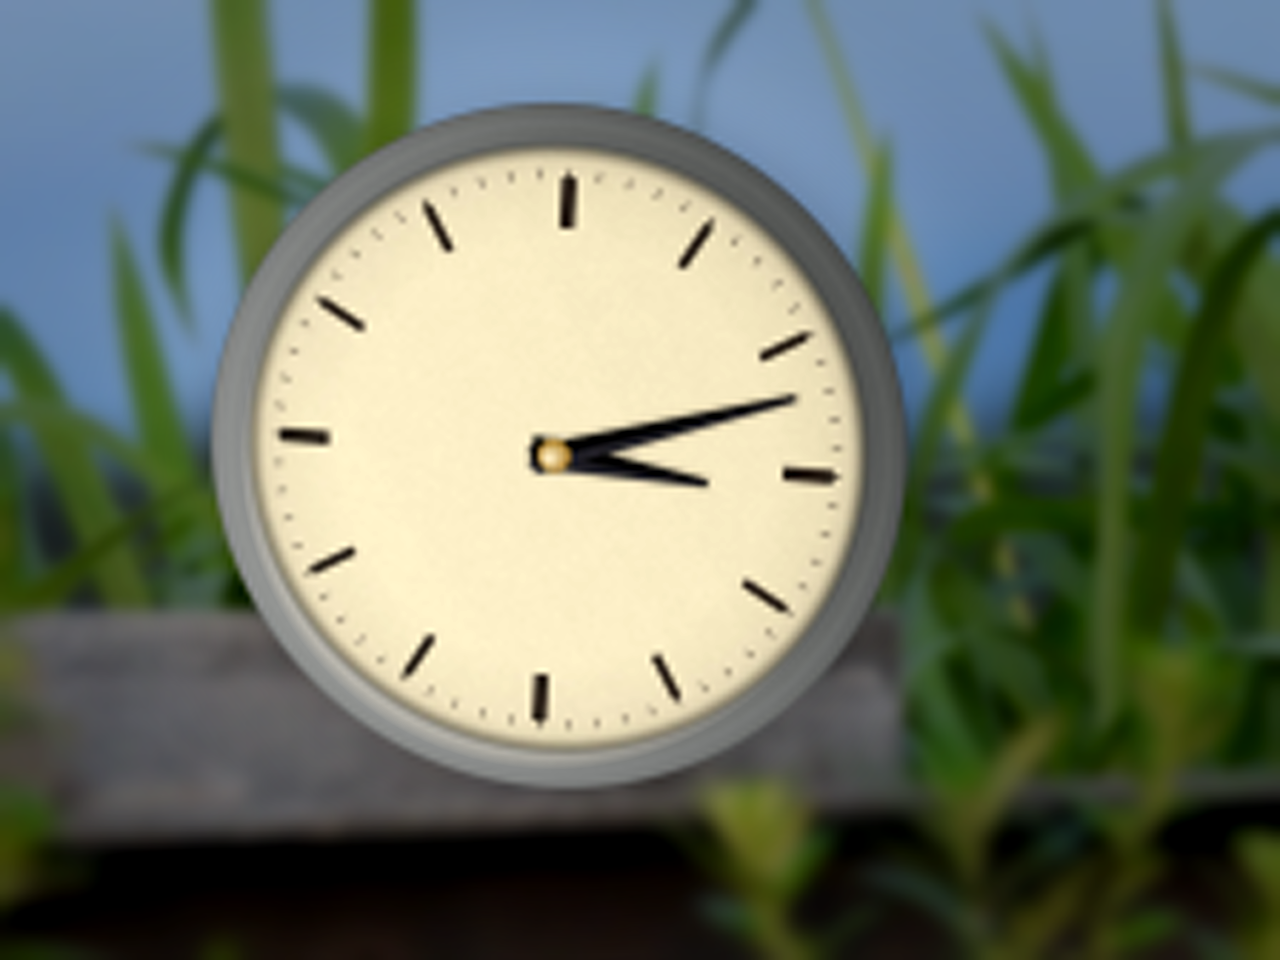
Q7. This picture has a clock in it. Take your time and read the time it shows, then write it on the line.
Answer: 3:12
